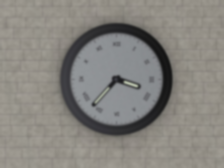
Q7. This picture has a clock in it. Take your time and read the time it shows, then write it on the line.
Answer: 3:37
